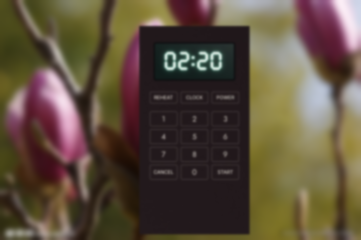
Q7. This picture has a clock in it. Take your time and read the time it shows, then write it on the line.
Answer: 2:20
